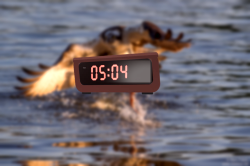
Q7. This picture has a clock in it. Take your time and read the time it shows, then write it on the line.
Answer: 5:04
